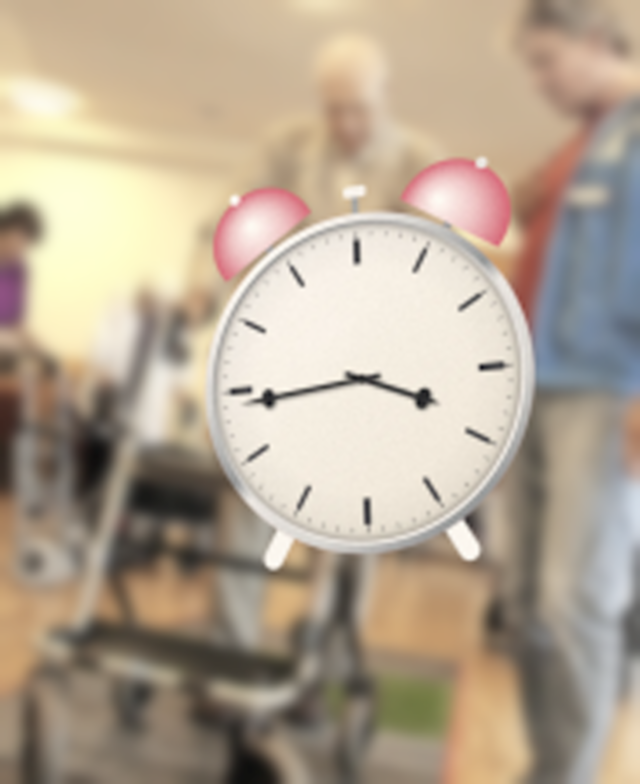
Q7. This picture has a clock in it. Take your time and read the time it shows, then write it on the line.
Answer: 3:44
